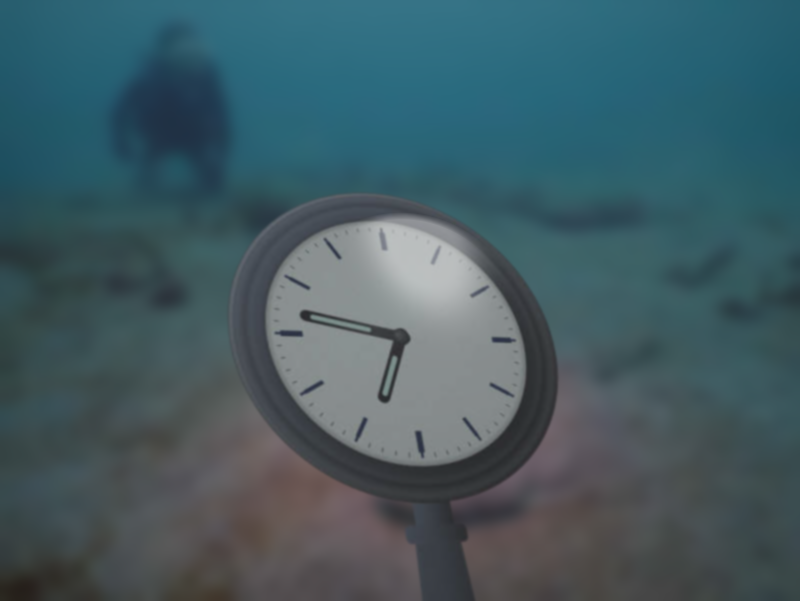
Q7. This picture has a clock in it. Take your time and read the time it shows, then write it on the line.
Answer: 6:47
